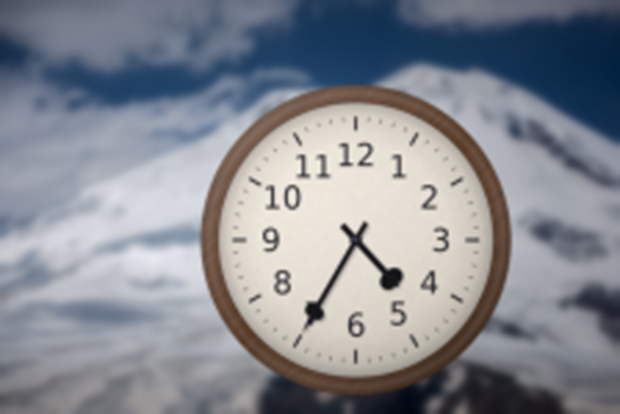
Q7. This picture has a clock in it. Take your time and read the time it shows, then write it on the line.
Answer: 4:35
